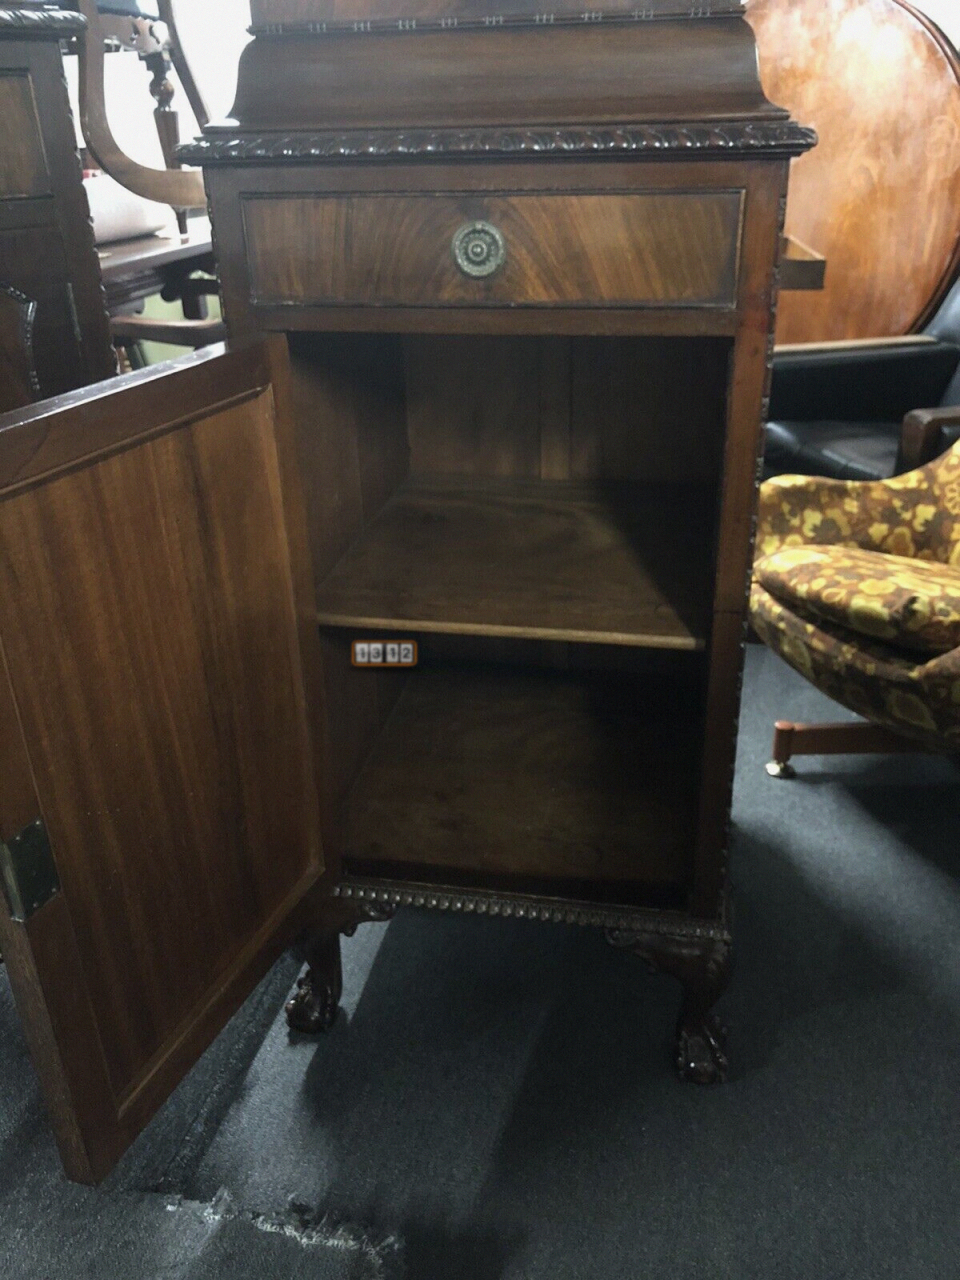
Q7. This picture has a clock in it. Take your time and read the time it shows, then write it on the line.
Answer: 13:12
